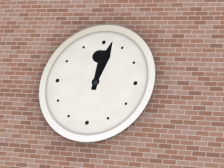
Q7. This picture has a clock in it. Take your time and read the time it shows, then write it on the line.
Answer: 12:02
